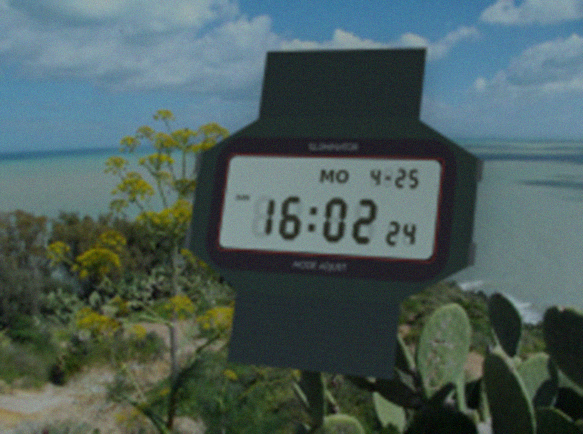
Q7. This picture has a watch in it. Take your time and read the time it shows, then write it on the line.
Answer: 16:02:24
